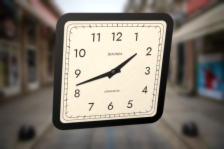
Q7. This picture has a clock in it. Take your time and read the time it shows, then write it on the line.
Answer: 1:42
